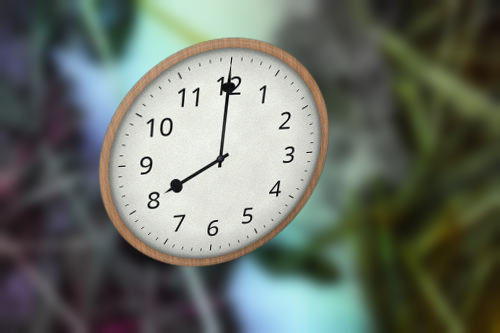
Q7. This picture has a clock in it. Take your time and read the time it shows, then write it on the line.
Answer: 8:00
